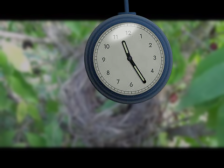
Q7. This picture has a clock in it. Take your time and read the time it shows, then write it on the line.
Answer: 11:25
